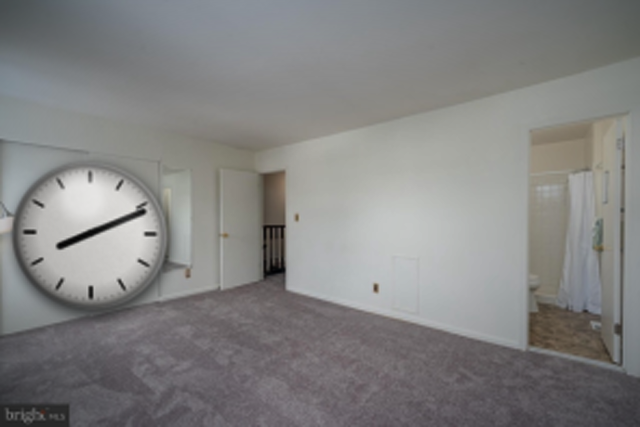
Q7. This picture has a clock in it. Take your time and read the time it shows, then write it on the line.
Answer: 8:11
